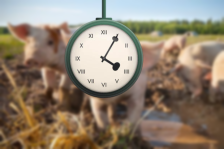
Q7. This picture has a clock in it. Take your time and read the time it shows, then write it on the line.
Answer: 4:05
